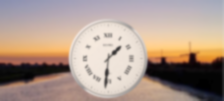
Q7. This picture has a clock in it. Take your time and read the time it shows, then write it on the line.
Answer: 1:31
